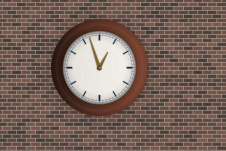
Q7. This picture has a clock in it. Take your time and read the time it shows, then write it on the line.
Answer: 12:57
